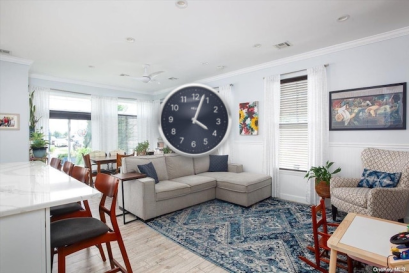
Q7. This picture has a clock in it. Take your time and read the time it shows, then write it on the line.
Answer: 4:03
